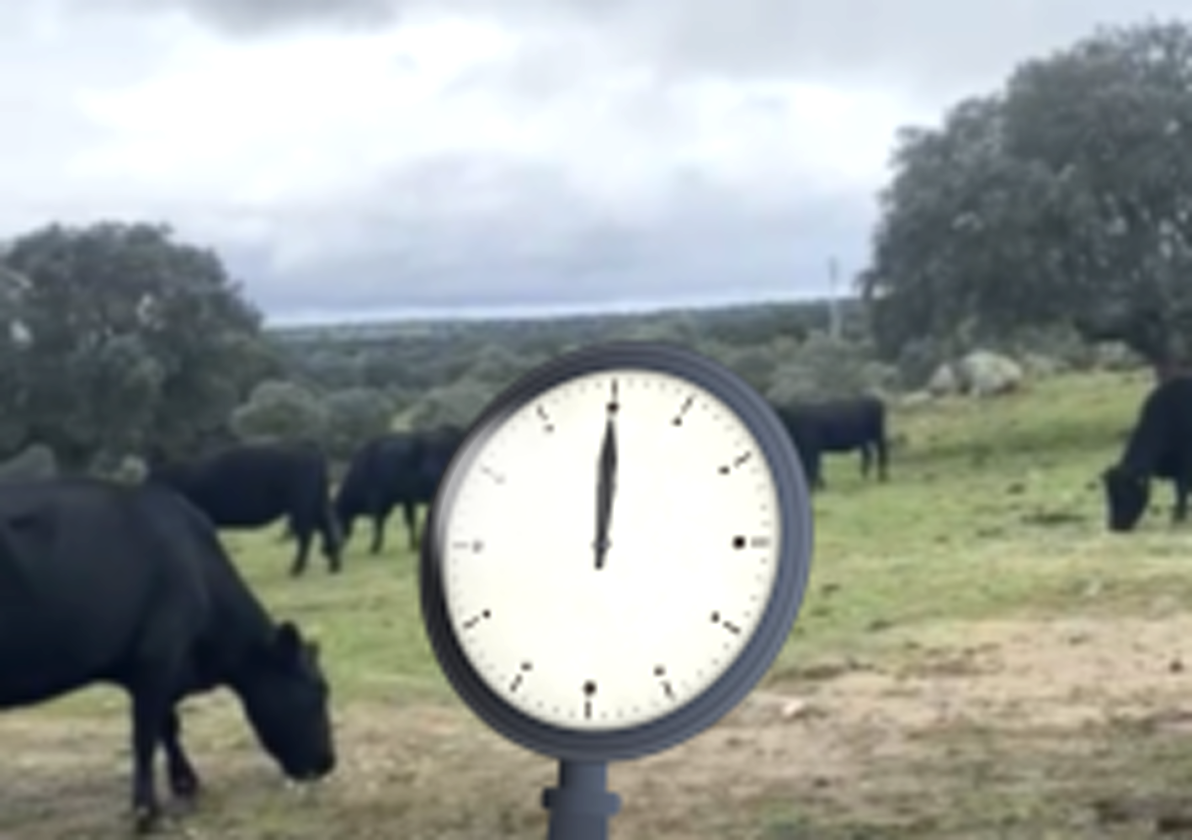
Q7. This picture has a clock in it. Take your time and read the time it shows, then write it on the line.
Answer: 12:00
